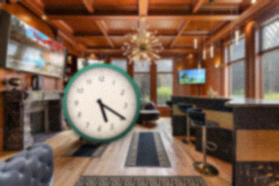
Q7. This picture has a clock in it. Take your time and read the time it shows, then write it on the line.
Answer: 5:20
